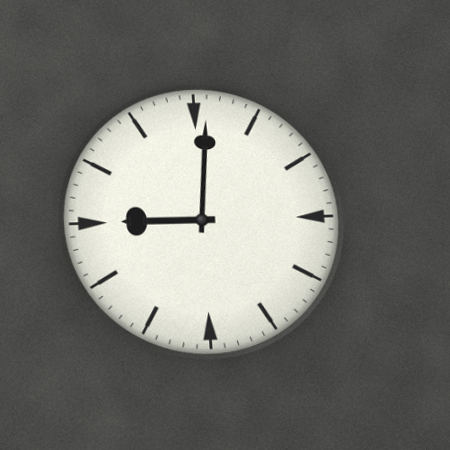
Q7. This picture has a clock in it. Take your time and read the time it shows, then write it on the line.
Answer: 9:01
